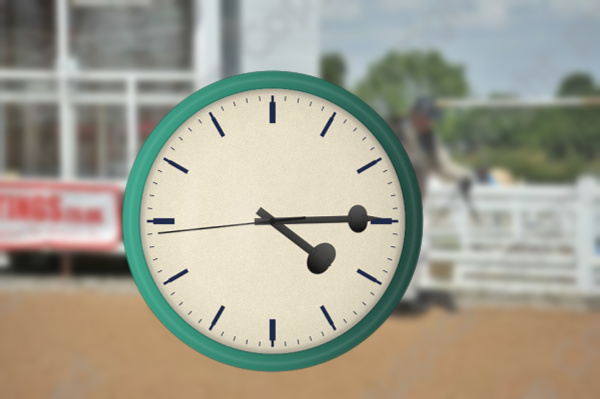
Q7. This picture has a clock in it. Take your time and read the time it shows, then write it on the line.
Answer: 4:14:44
